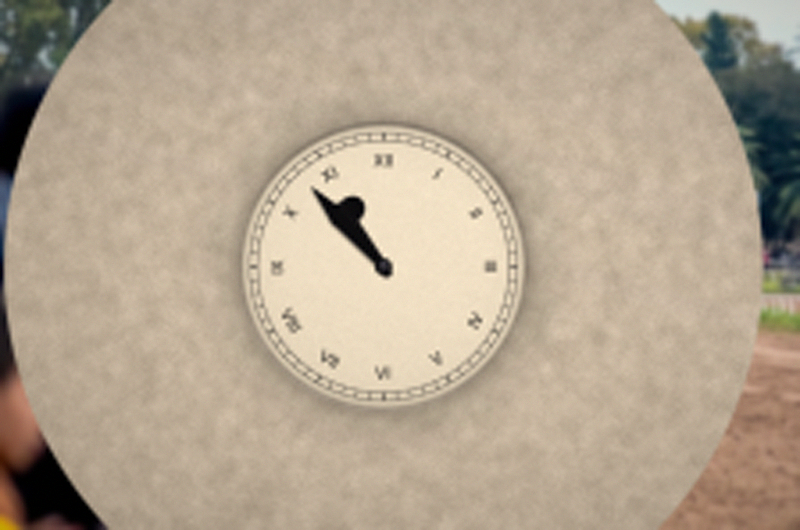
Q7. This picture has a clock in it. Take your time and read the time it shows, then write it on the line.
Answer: 10:53
